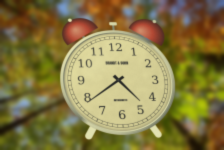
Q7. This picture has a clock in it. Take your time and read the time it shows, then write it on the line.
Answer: 4:39
